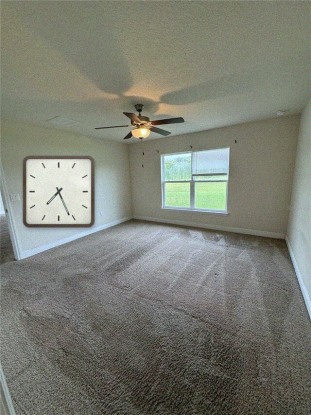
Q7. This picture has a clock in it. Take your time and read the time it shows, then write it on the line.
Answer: 7:26
